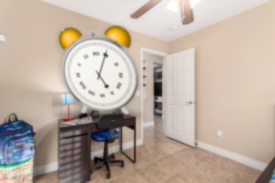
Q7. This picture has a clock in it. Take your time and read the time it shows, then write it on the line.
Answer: 5:04
